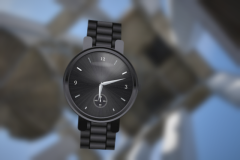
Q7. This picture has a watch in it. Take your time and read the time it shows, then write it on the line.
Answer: 6:12
